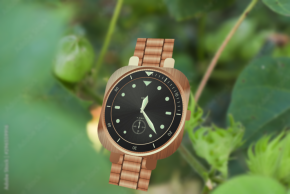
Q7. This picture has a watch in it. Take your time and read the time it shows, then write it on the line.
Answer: 12:23
